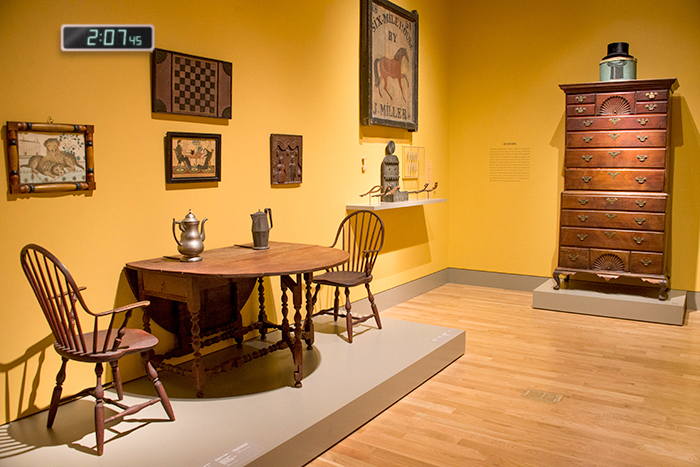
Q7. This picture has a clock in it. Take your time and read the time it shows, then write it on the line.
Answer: 2:07
